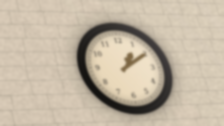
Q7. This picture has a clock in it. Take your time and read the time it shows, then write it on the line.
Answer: 1:10
